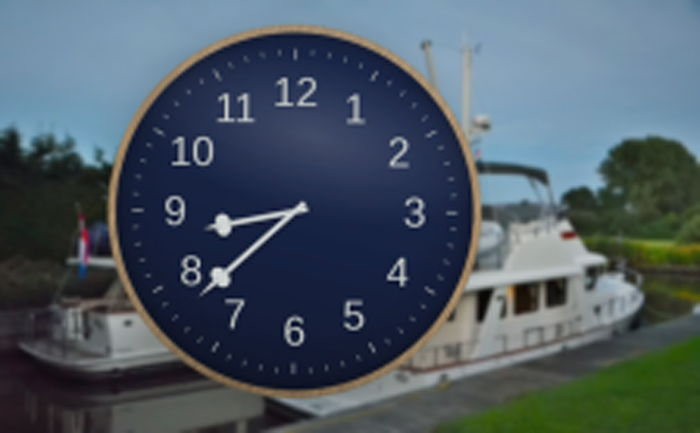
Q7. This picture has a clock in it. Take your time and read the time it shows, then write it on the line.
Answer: 8:38
